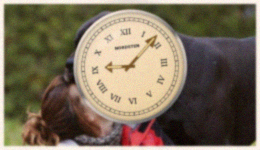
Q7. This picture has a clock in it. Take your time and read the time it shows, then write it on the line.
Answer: 9:08
